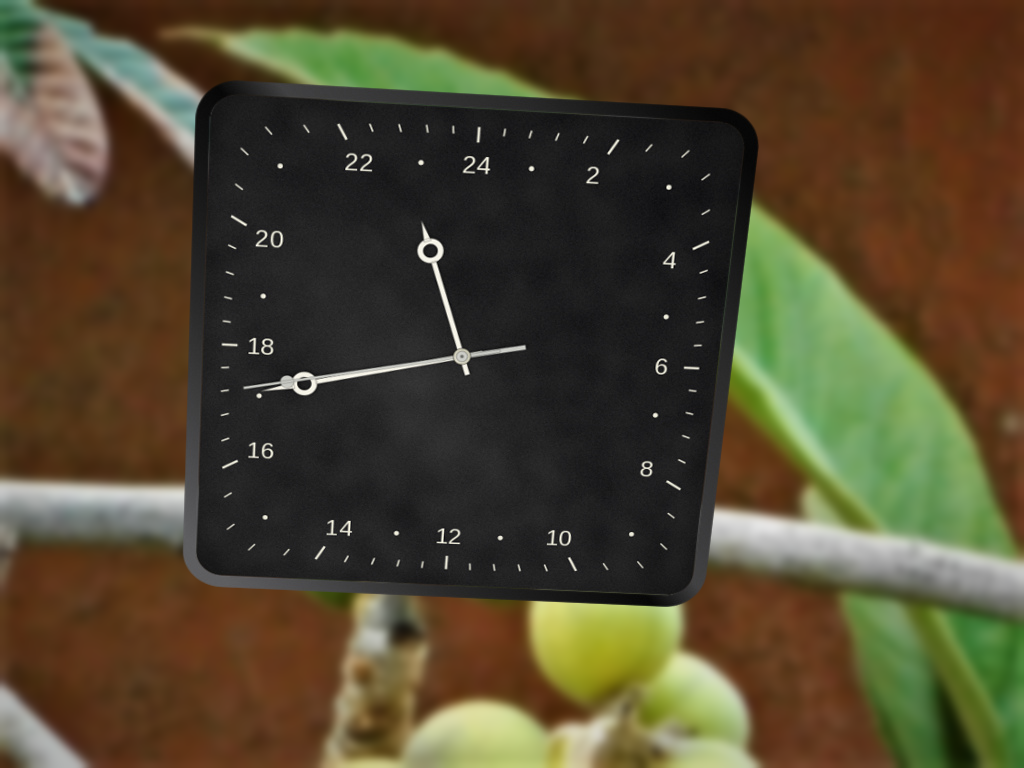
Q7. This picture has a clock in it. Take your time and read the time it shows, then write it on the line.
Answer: 22:42:43
